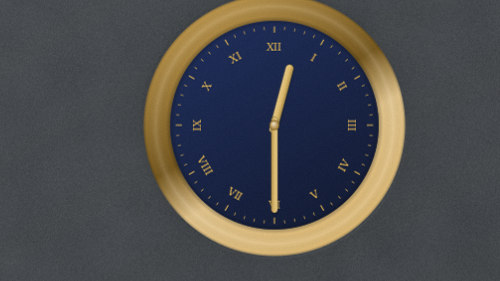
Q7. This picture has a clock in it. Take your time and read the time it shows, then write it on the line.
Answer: 12:30
